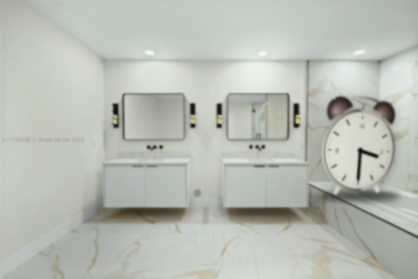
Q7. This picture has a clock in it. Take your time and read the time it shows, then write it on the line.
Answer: 3:30
